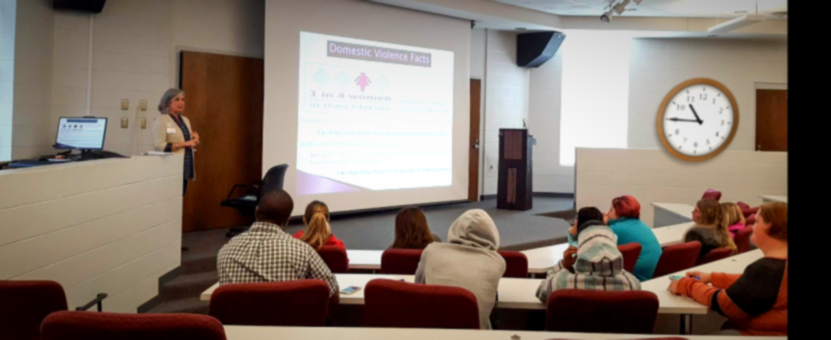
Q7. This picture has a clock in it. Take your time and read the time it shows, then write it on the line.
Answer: 10:45
